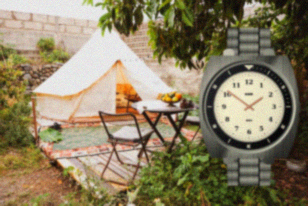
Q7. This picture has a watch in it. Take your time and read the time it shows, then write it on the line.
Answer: 1:51
